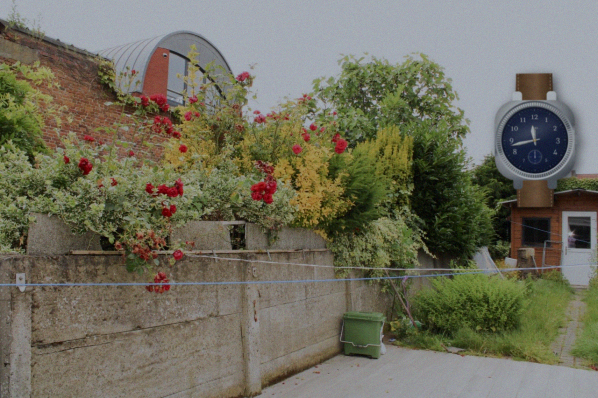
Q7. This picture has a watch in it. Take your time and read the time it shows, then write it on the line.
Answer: 11:43
